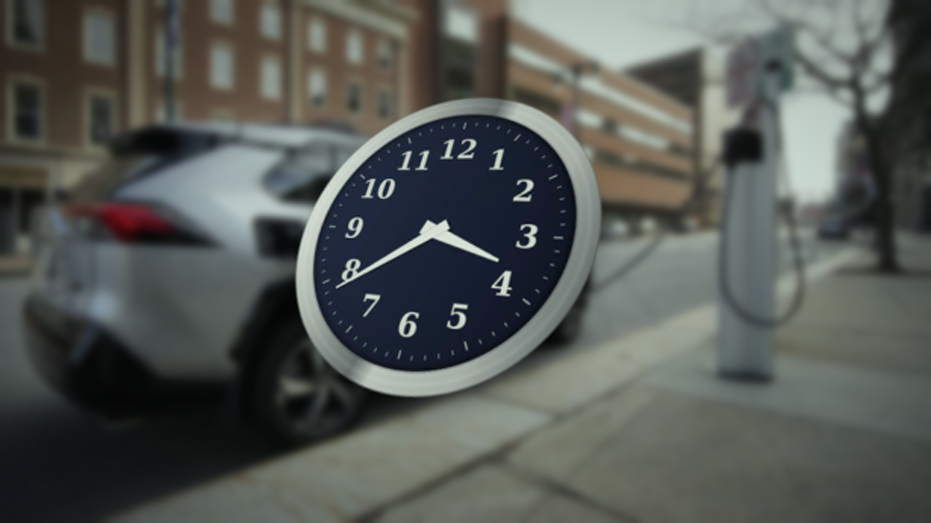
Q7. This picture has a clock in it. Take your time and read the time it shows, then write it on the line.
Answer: 3:39
